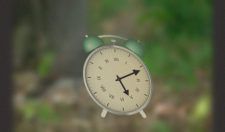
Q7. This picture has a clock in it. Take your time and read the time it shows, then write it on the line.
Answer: 5:11
